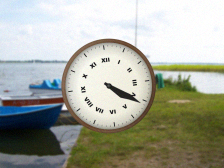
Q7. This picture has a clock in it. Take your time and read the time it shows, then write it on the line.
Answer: 4:21
